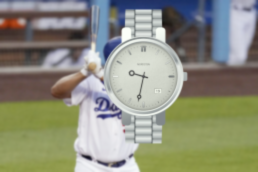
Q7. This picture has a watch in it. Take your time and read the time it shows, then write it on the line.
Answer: 9:32
